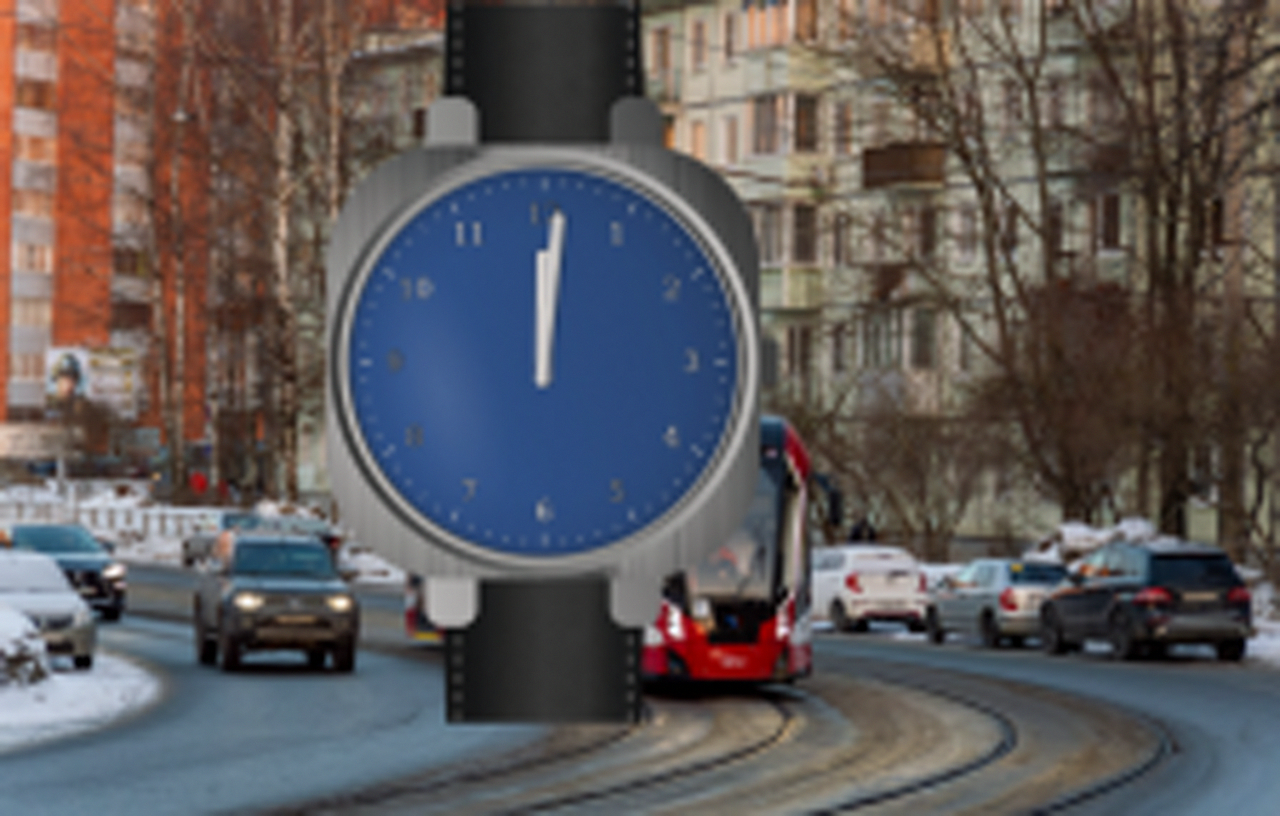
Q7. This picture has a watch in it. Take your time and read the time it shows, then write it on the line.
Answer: 12:01
